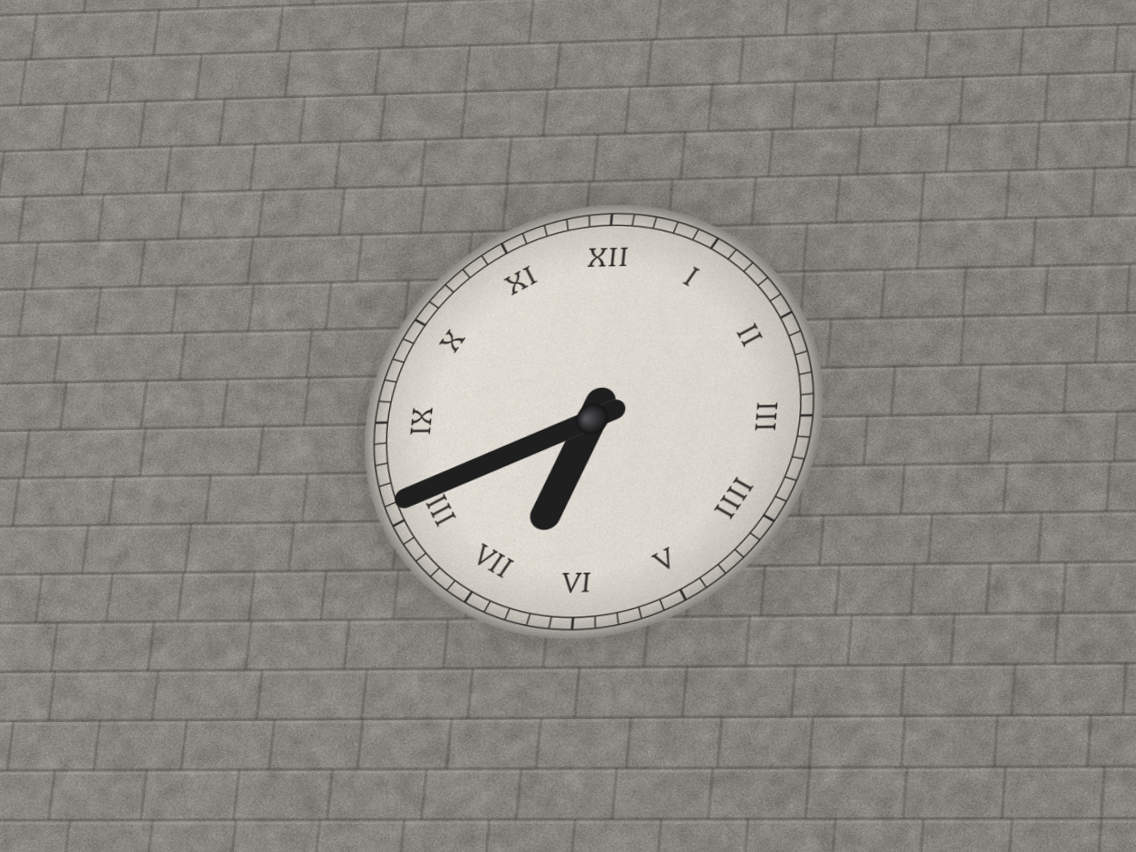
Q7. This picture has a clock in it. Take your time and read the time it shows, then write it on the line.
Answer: 6:41
